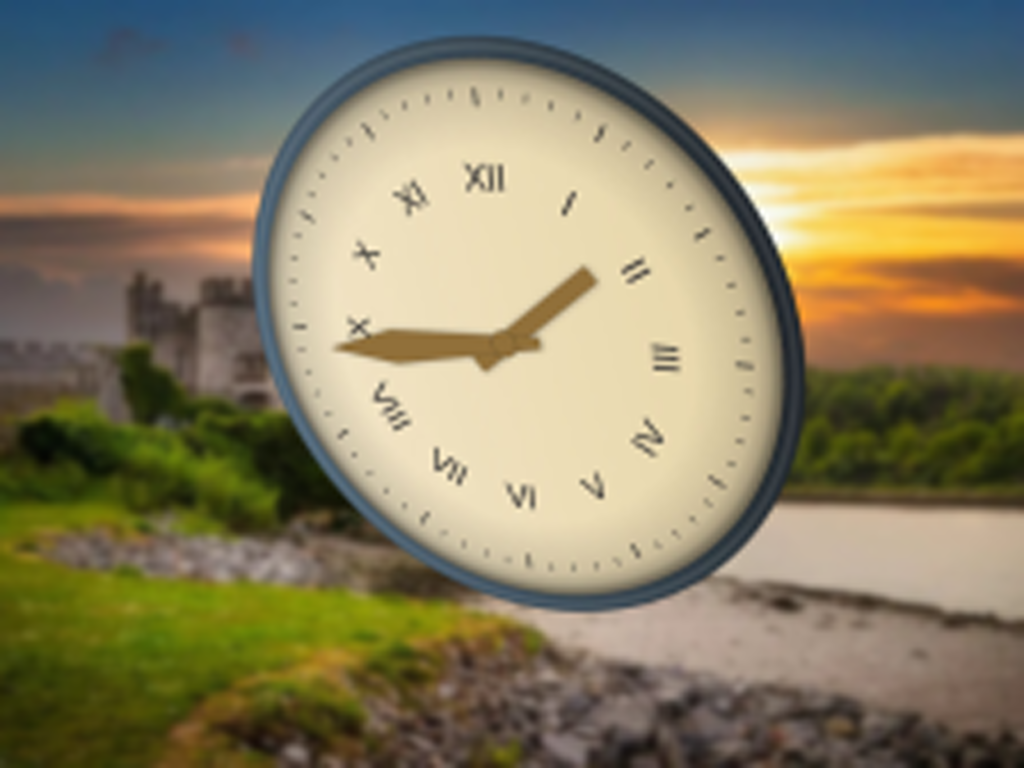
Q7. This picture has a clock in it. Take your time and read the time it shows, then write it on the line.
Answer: 1:44
